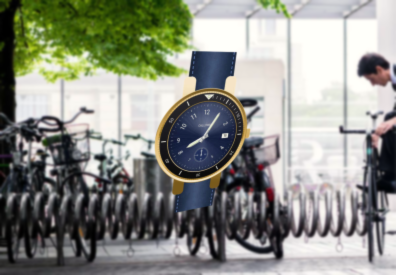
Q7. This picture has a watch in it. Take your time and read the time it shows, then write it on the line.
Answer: 8:05
